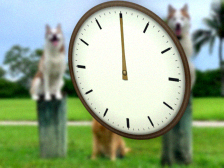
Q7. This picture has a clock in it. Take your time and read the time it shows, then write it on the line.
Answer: 12:00
